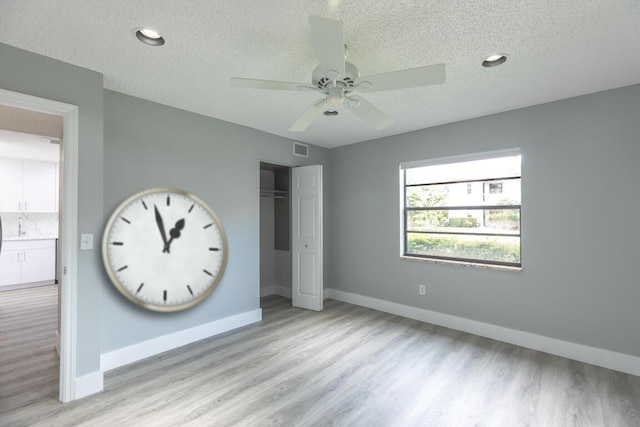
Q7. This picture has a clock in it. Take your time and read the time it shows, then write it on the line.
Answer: 12:57
